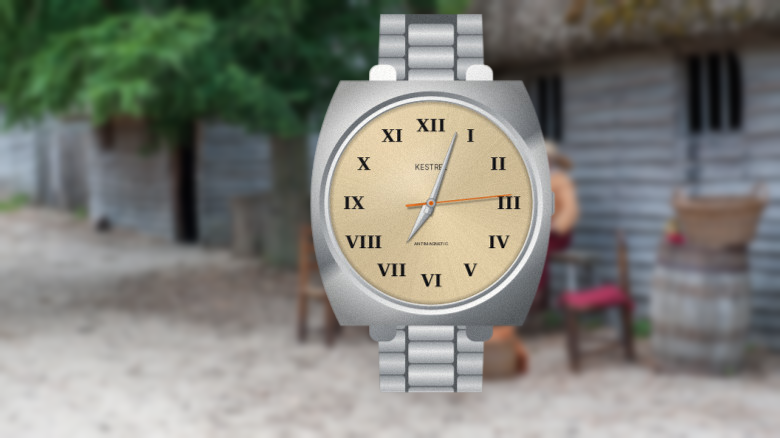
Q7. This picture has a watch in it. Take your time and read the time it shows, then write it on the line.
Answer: 7:03:14
